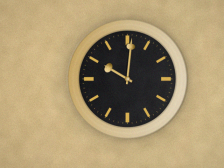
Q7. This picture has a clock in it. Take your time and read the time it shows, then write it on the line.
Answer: 10:01
